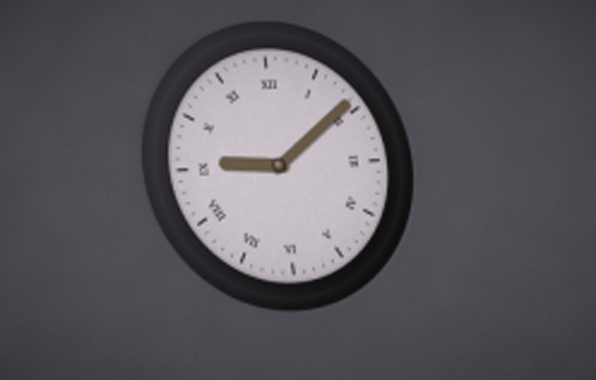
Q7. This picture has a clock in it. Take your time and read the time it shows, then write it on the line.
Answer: 9:09
